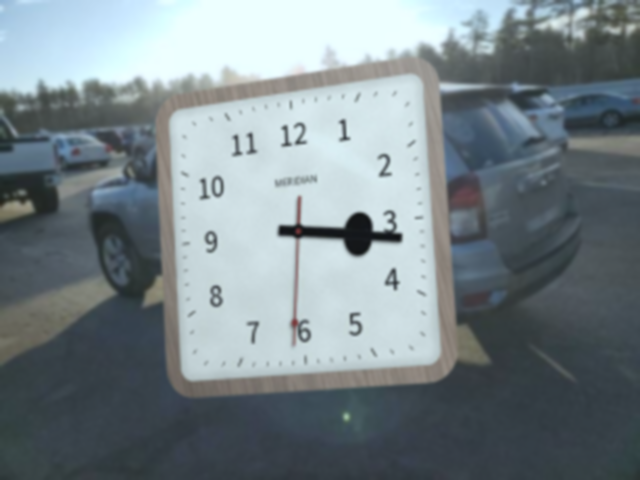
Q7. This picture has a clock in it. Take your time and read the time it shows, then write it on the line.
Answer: 3:16:31
